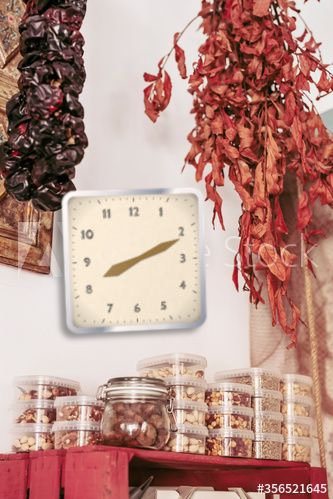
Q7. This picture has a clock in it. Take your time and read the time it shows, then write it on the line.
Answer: 8:11
